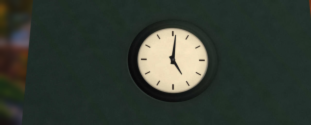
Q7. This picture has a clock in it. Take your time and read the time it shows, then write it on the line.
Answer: 5:01
